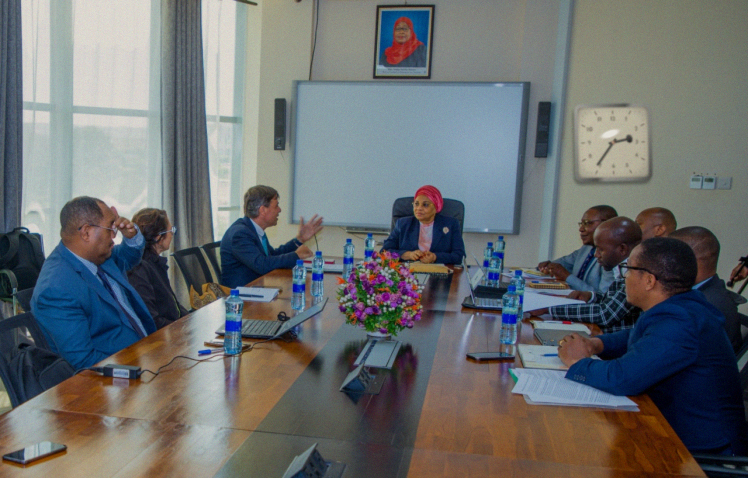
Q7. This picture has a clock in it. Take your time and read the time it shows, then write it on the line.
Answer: 2:36
